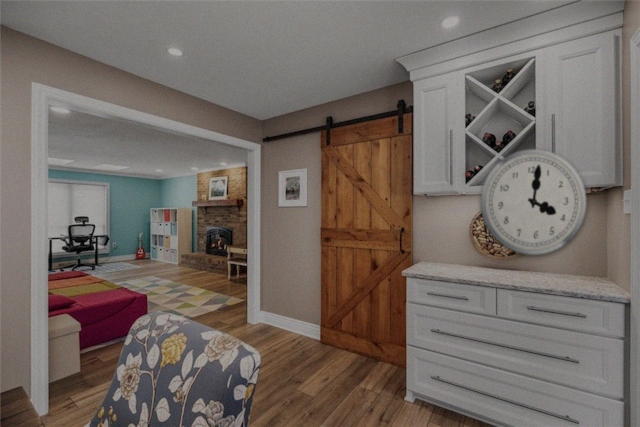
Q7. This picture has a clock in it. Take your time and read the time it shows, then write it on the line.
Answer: 4:02
